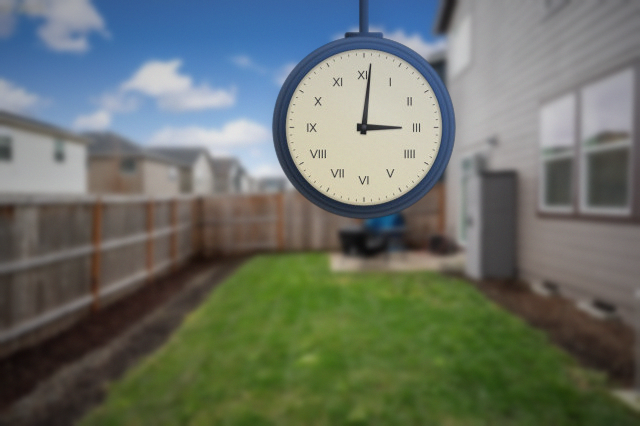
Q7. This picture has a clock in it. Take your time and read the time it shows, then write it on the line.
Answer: 3:01
